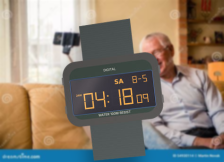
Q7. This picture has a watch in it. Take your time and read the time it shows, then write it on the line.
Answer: 4:18:09
